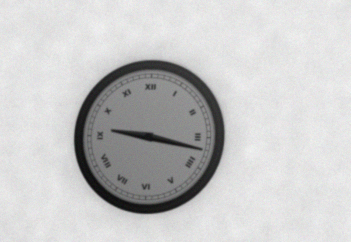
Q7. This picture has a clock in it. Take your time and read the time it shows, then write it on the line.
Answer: 9:17
